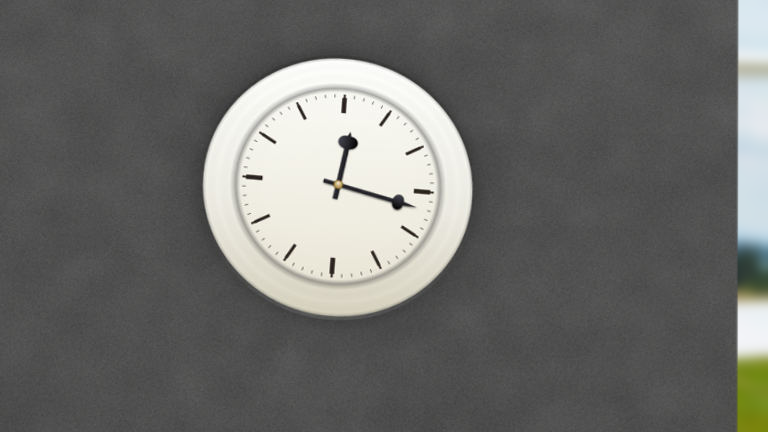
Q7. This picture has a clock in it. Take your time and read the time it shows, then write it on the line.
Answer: 12:17
